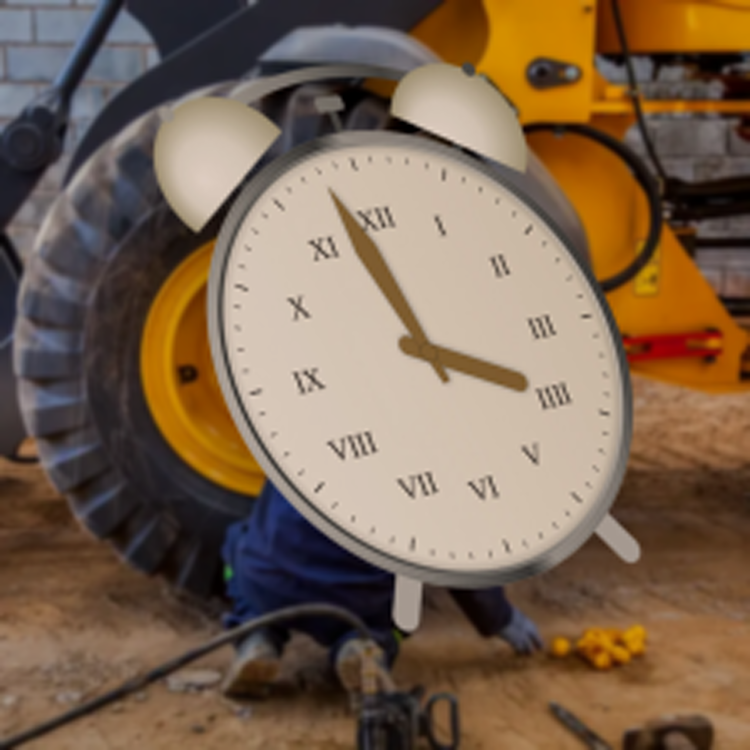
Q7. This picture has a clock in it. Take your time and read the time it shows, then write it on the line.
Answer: 3:58
